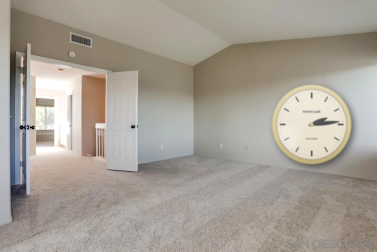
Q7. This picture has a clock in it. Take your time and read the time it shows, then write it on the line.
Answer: 2:14
